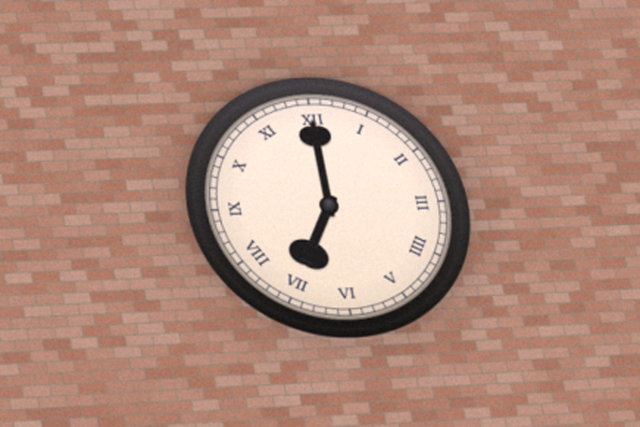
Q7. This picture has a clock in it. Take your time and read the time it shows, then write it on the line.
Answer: 7:00
